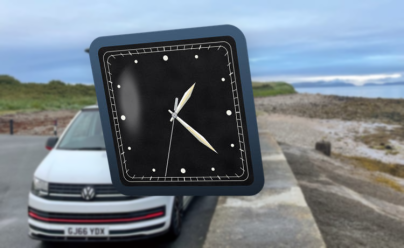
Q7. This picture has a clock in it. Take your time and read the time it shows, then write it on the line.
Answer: 1:22:33
